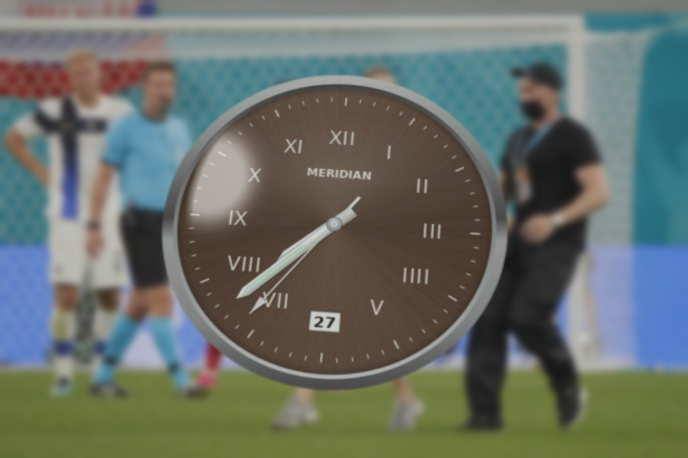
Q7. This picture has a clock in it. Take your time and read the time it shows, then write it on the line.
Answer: 7:37:36
